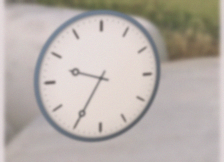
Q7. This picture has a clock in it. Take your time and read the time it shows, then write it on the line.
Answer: 9:35
